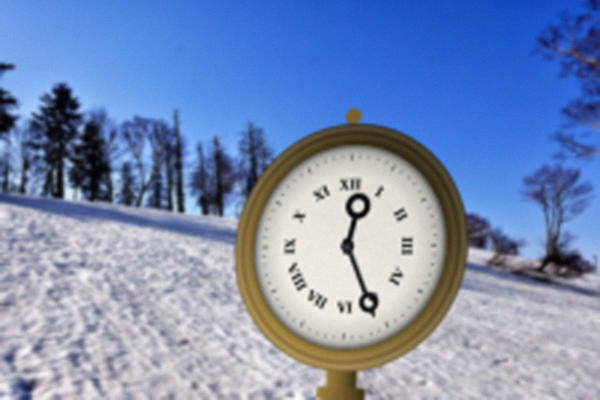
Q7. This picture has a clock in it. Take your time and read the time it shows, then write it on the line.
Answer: 12:26
